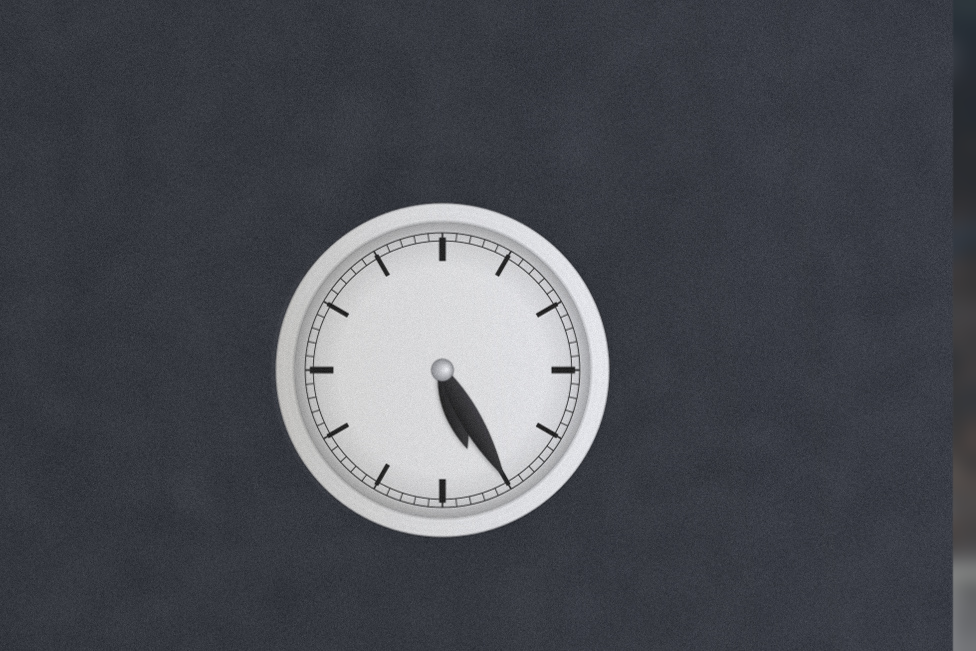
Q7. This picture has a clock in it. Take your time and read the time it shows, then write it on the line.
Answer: 5:25
